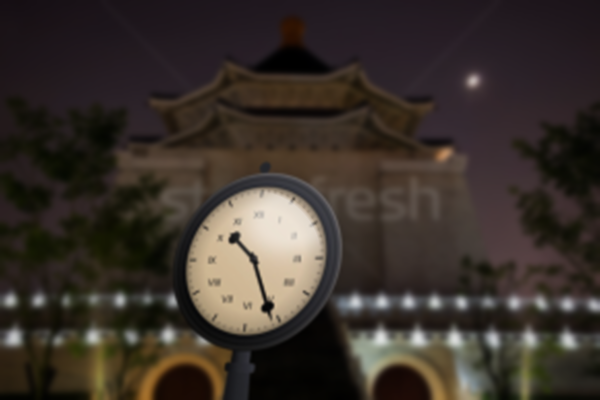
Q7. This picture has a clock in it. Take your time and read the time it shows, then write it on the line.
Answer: 10:26
